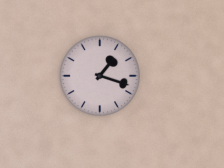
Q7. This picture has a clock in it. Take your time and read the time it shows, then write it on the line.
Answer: 1:18
